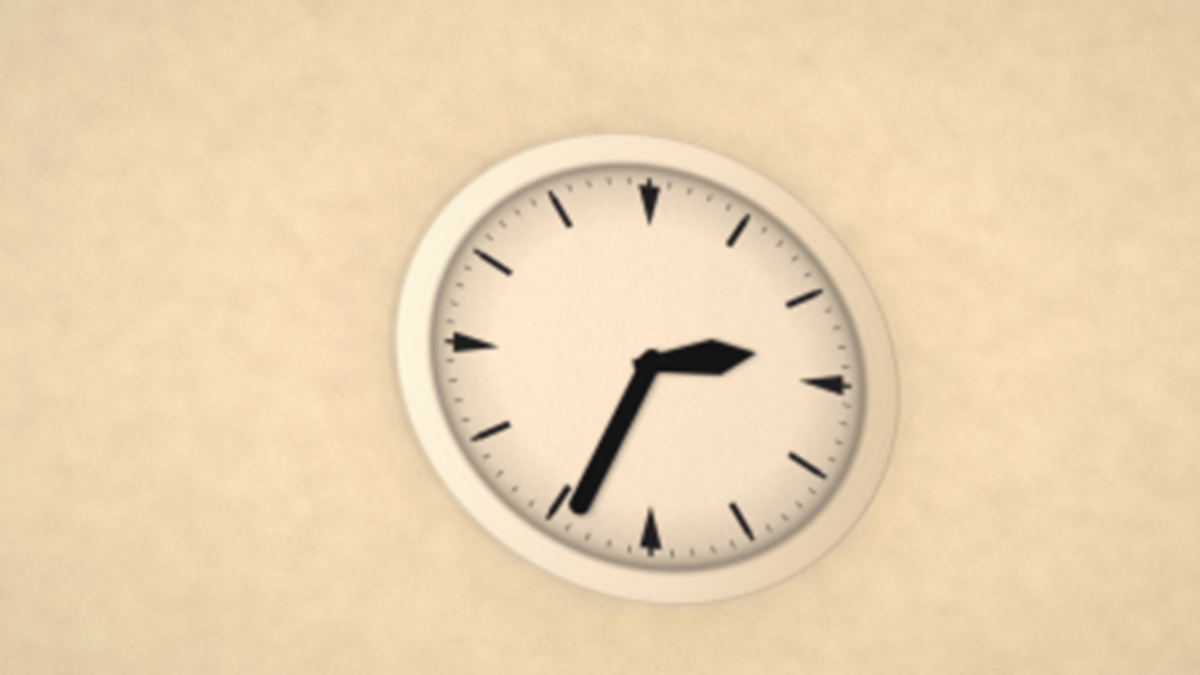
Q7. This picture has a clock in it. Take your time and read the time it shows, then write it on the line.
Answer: 2:34
